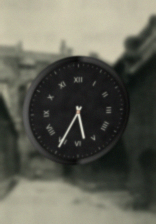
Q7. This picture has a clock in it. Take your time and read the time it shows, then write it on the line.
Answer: 5:35
